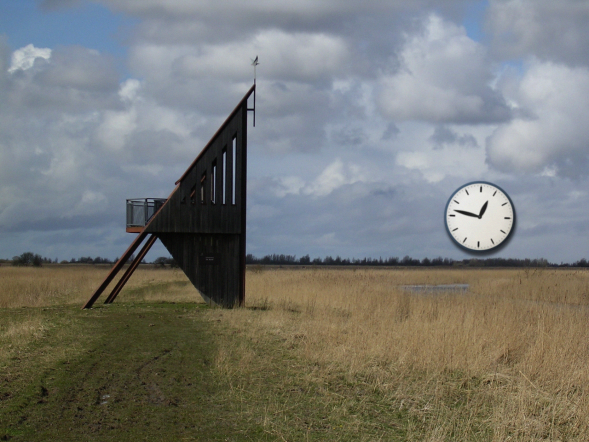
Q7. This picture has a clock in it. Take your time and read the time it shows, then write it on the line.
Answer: 12:47
